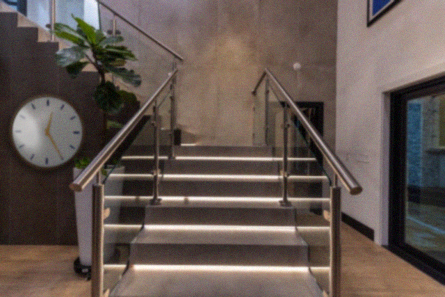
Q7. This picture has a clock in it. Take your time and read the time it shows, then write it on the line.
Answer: 12:25
